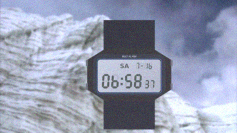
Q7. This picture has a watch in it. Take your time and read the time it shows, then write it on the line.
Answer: 6:58:37
